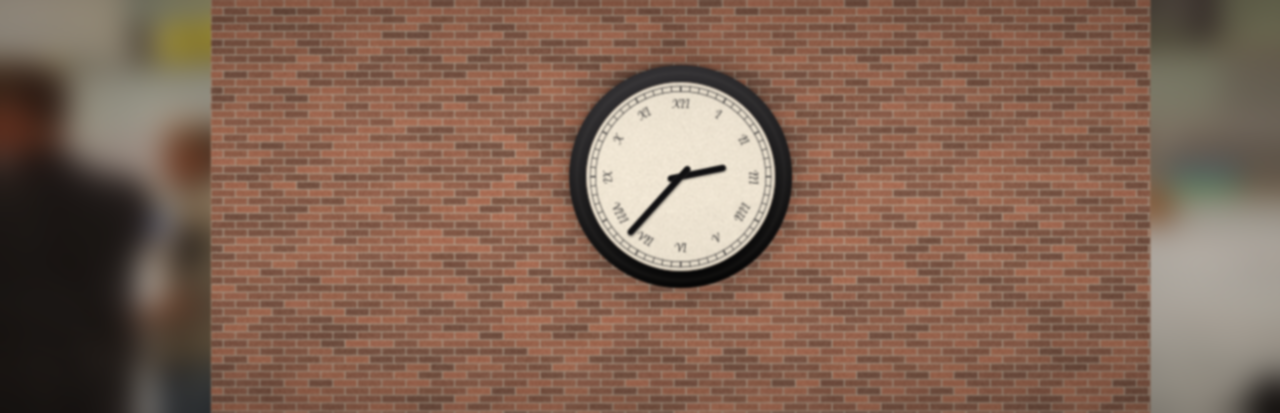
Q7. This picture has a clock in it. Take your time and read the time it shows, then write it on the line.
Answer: 2:37
